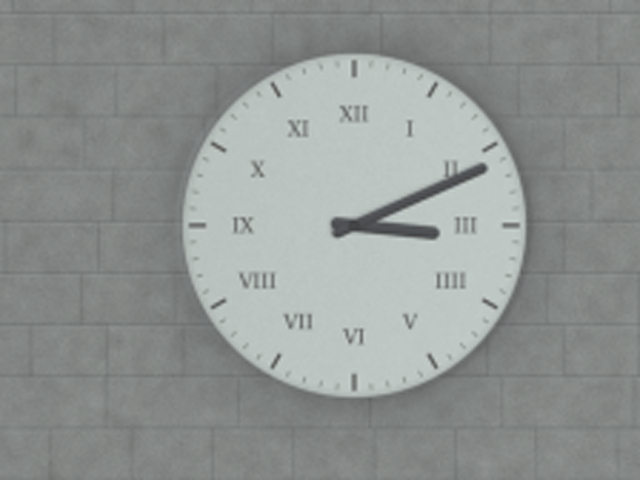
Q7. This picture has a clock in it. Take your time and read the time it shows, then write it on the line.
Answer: 3:11
